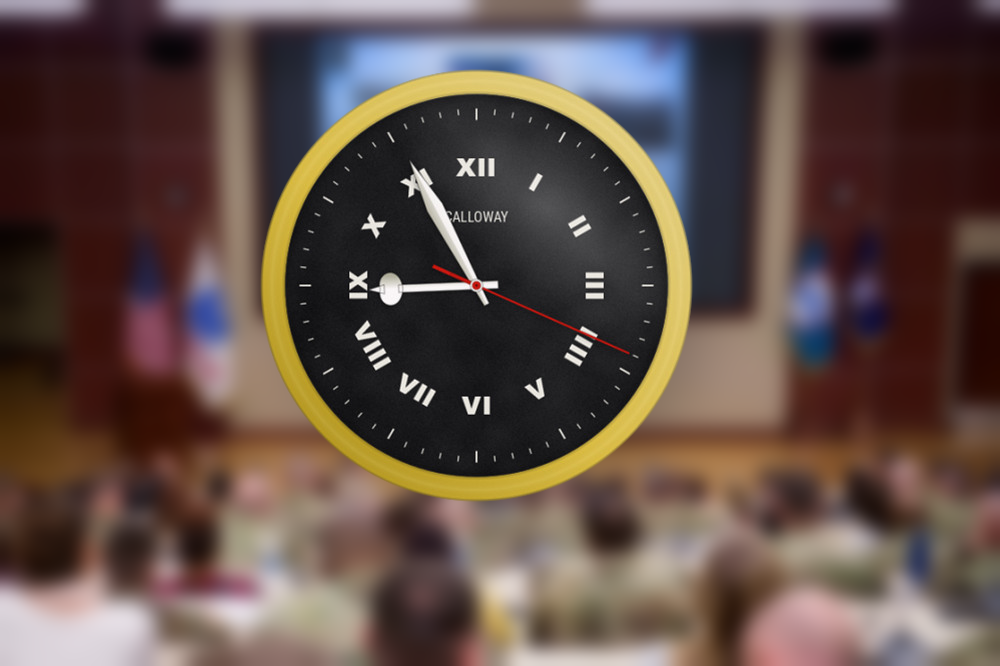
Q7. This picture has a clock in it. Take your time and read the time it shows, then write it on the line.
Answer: 8:55:19
